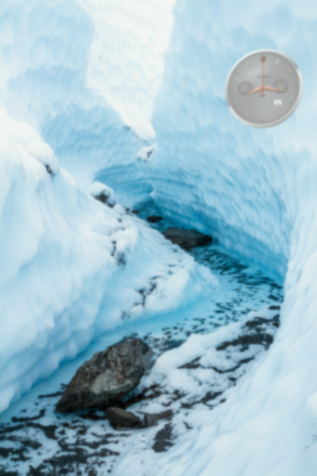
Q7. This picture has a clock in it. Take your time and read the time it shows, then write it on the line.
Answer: 8:17
